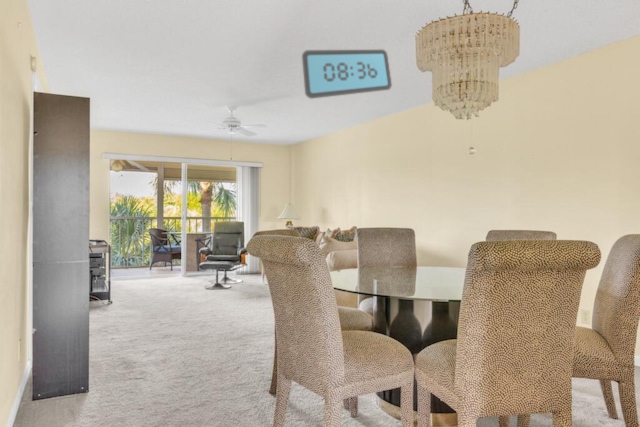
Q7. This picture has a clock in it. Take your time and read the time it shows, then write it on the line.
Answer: 8:36
